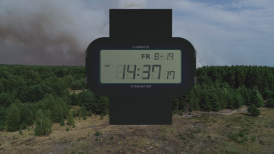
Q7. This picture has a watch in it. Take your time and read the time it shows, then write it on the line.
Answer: 14:37:17
